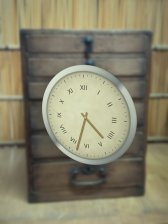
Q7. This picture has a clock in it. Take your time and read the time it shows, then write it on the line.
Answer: 4:33
